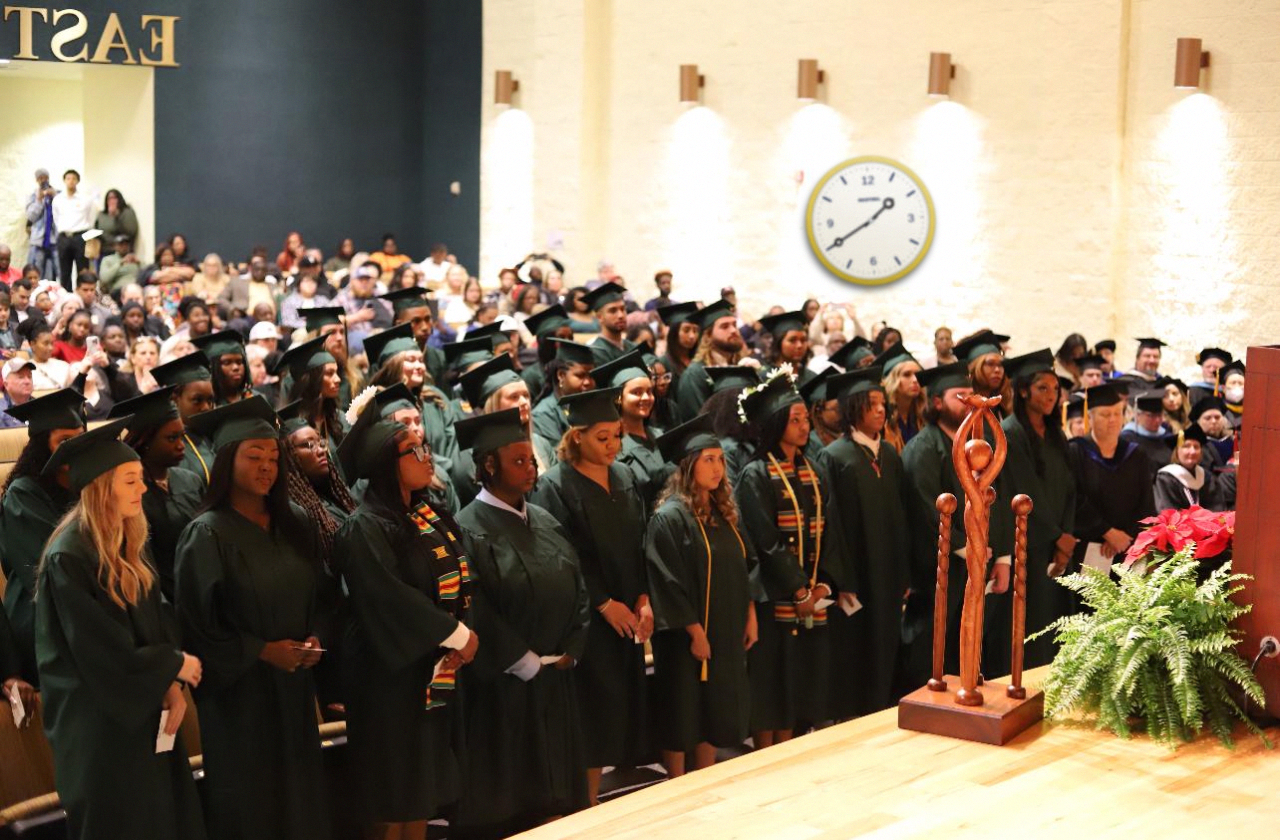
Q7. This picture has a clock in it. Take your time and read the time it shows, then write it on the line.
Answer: 1:40
